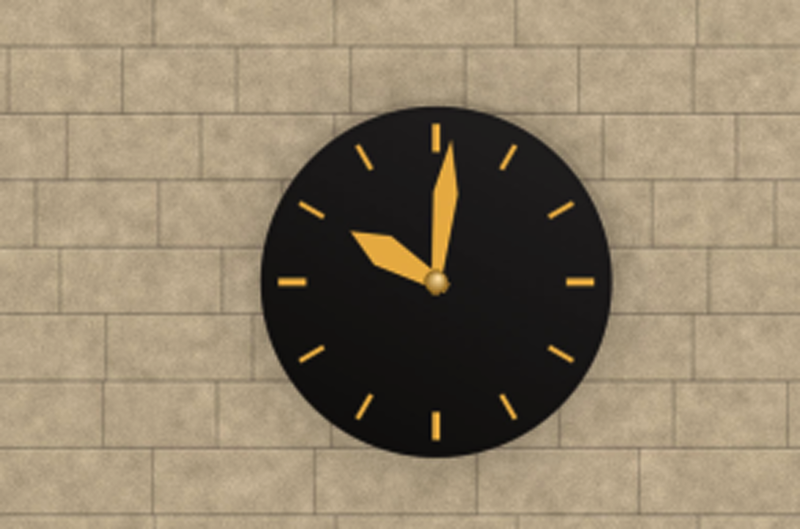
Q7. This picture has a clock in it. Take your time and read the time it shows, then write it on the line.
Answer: 10:01
